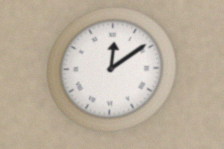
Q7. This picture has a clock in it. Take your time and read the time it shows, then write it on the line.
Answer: 12:09
